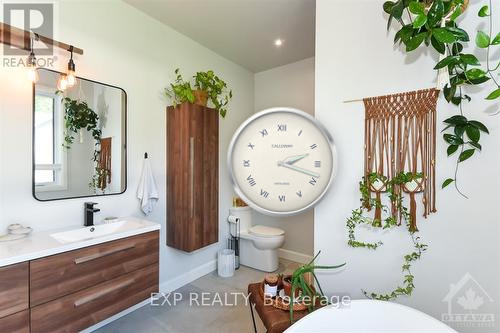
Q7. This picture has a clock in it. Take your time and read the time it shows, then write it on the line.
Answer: 2:18
